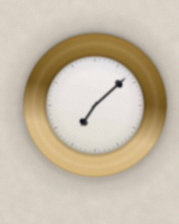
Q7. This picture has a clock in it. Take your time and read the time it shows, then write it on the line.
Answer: 7:08
